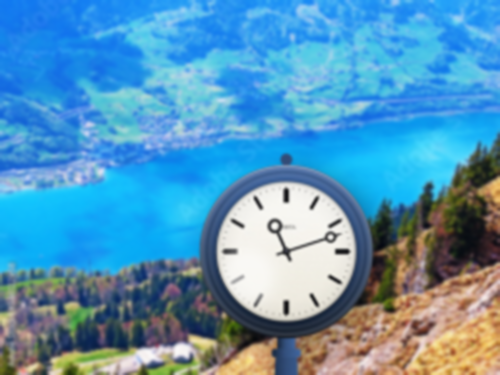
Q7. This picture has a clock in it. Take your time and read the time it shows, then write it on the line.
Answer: 11:12
